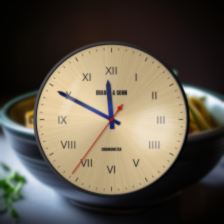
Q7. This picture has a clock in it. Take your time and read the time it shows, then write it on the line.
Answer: 11:49:36
